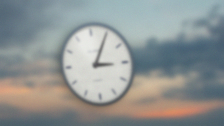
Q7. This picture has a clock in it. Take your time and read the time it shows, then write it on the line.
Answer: 3:05
